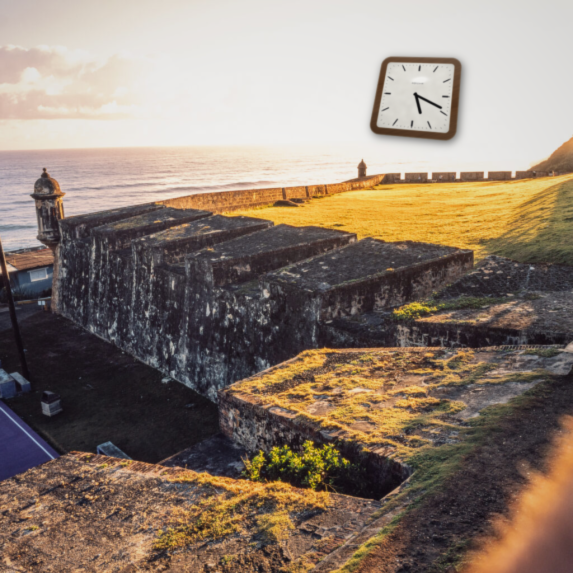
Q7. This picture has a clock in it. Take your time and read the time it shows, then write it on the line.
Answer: 5:19
